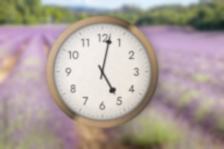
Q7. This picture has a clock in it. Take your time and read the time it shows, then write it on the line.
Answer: 5:02
